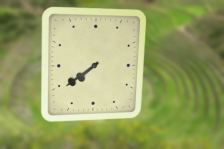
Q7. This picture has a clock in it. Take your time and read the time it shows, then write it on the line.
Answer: 7:39
